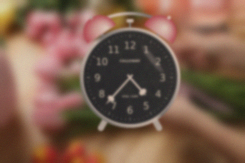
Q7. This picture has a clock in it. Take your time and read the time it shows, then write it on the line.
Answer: 4:37
